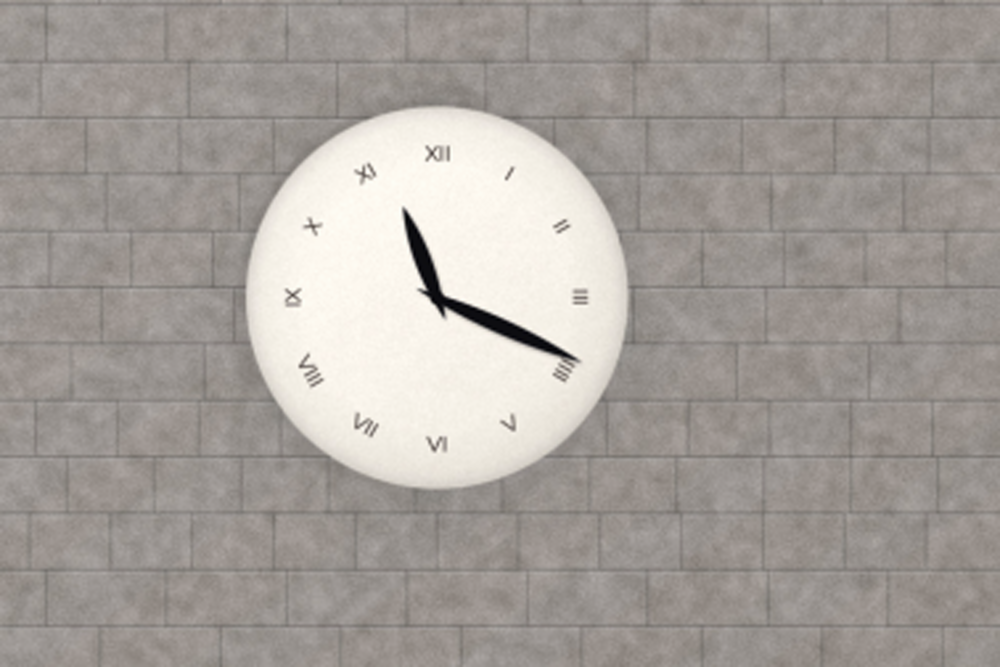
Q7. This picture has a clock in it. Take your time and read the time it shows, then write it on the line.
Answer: 11:19
